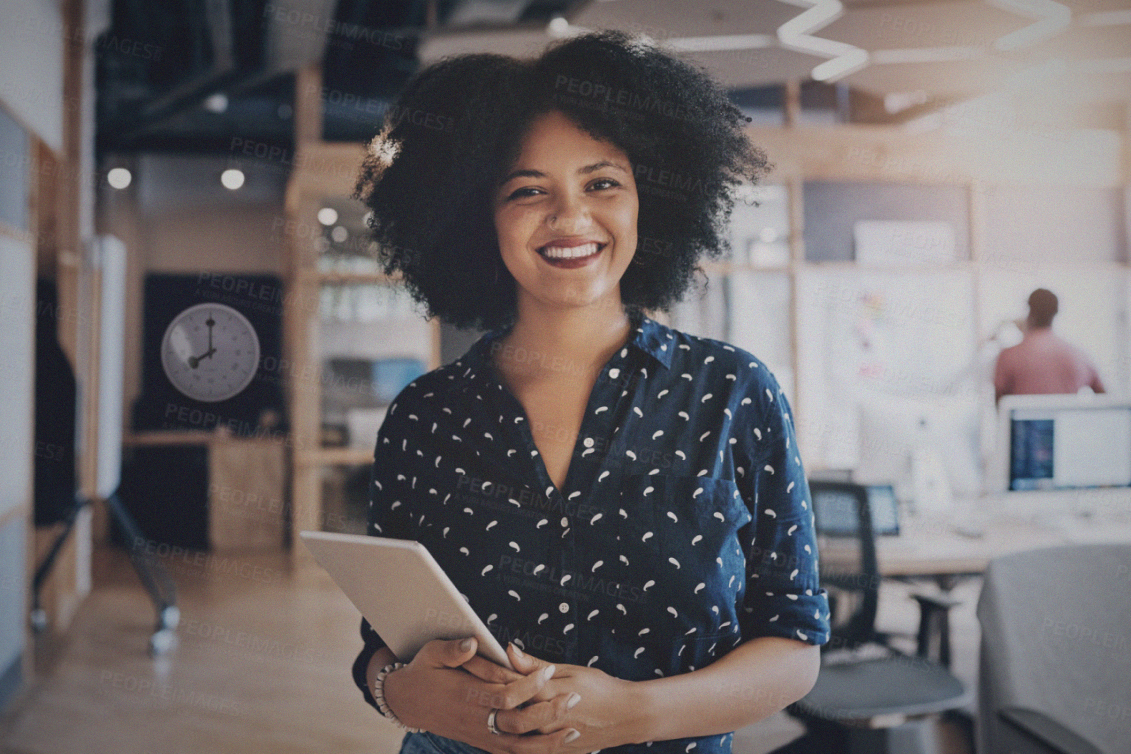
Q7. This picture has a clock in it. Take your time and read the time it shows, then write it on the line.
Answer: 8:00
